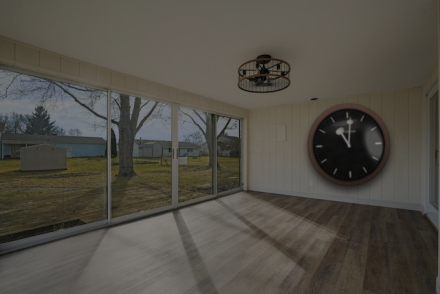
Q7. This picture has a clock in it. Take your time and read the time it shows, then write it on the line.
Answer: 11:01
